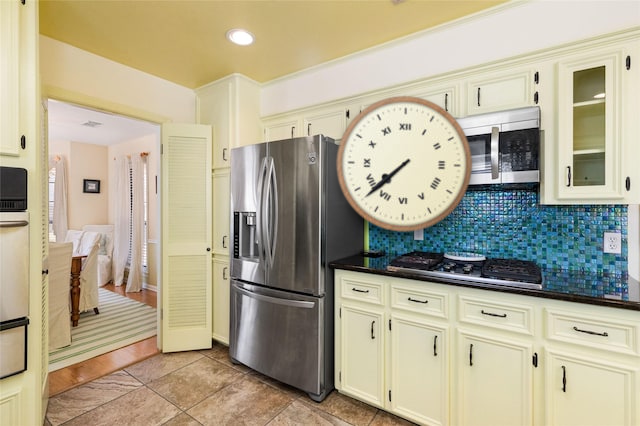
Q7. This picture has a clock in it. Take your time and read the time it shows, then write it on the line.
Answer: 7:38
